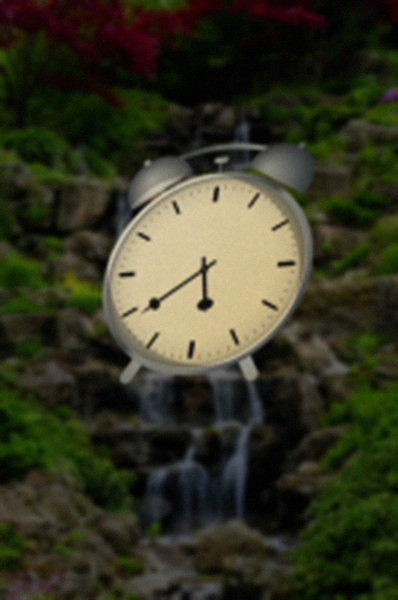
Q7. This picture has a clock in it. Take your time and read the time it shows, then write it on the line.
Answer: 5:39
